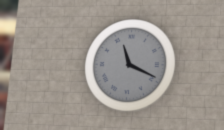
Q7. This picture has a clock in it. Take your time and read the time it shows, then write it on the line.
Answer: 11:19
